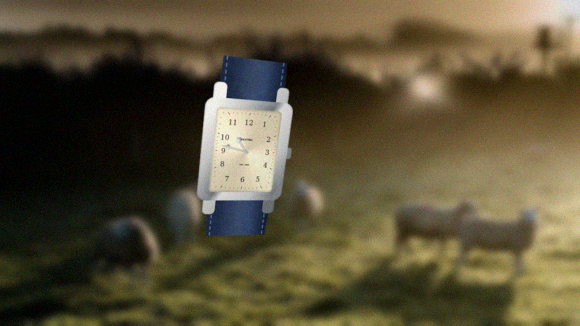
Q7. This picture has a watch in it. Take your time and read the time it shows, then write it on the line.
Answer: 10:47
